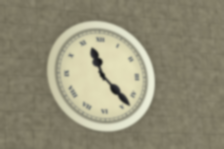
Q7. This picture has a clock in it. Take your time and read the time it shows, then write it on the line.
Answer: 11:23
